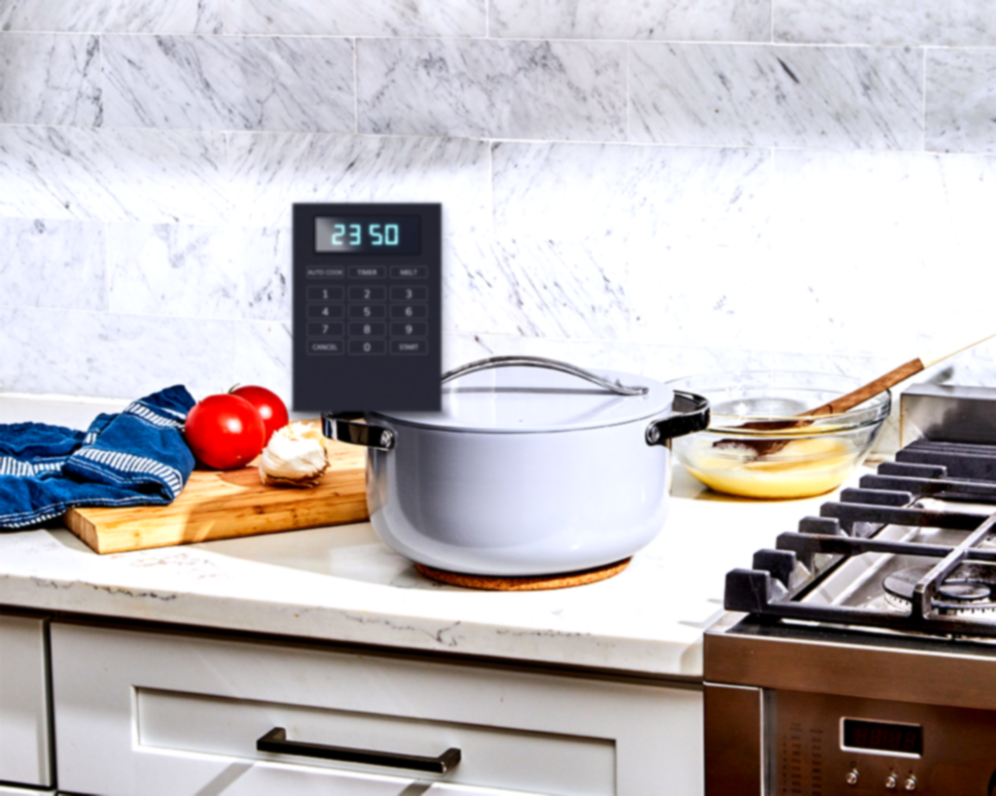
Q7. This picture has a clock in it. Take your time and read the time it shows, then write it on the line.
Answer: 23:50
